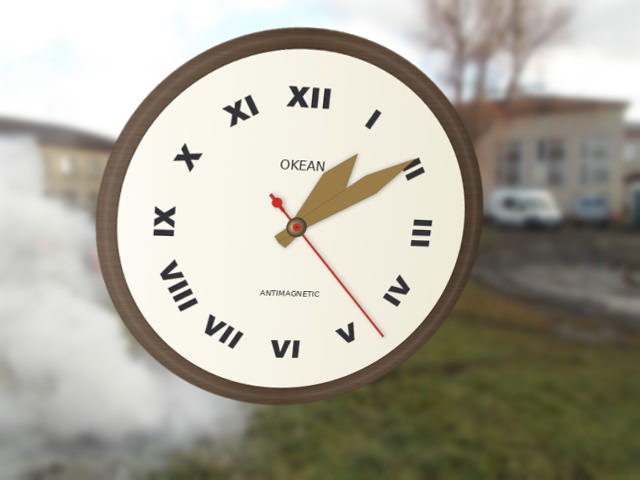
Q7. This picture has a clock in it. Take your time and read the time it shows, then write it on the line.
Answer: 1:09:23
